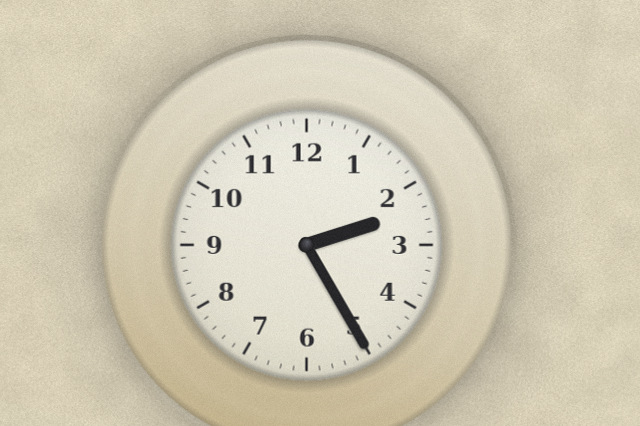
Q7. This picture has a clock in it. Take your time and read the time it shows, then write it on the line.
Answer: 2:25
